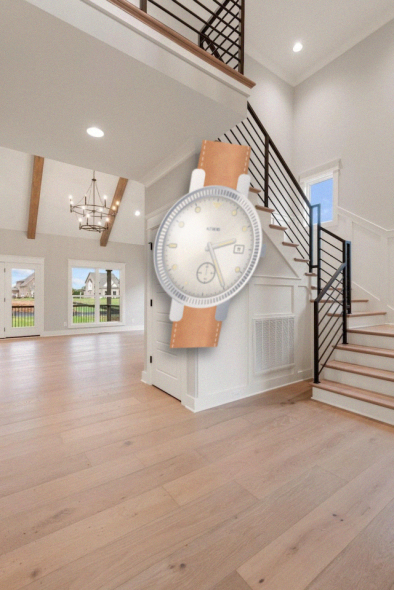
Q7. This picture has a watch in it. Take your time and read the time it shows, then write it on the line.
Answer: 2:25
